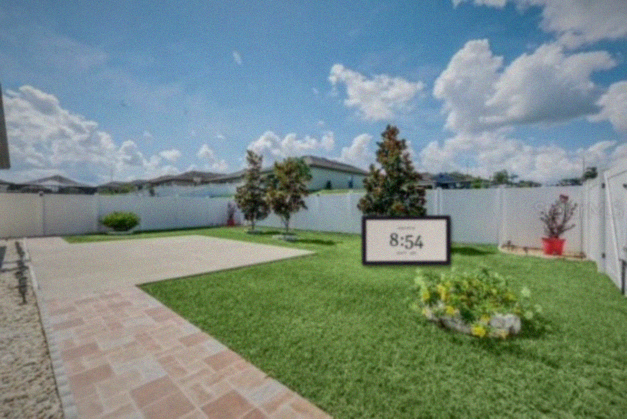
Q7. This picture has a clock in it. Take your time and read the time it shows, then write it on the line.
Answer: 8:54
